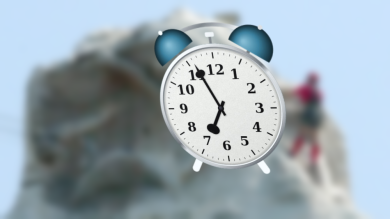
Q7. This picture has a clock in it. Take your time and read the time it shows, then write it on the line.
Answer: 6:56
